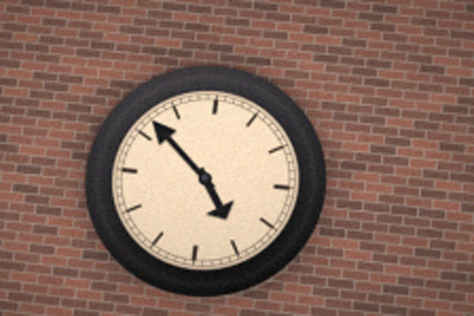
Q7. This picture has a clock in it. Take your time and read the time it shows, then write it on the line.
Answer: 4:52
